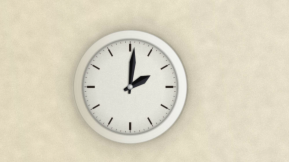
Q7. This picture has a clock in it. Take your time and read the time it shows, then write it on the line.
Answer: 2:01
